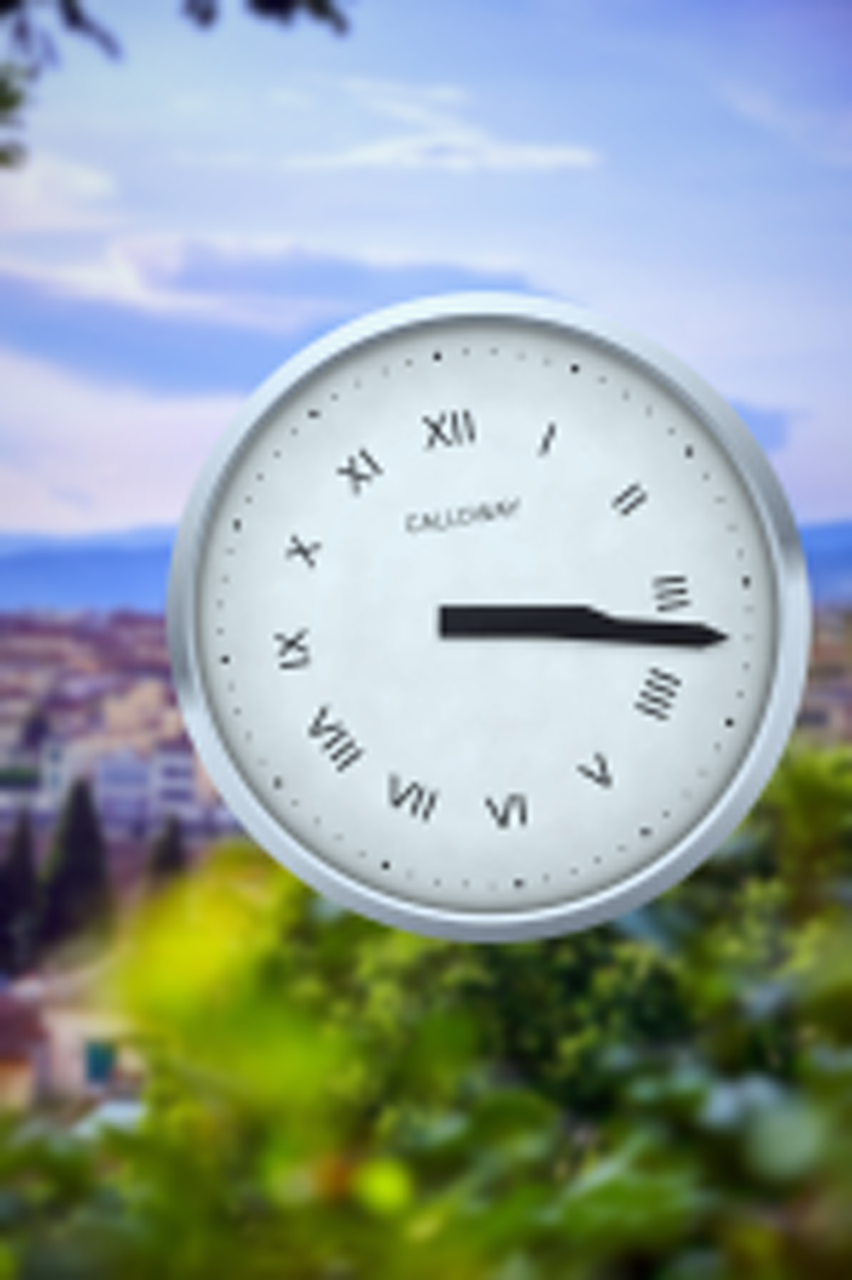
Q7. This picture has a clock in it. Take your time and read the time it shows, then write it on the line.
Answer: 3:17
